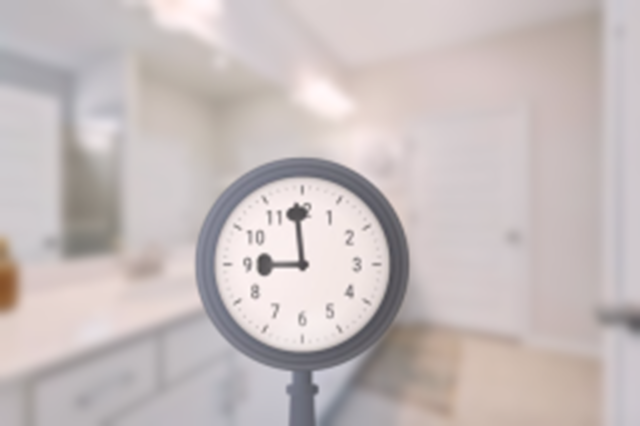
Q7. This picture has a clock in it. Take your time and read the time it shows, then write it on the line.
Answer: 8:59
